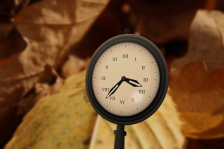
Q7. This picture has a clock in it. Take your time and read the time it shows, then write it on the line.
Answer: 3:37
